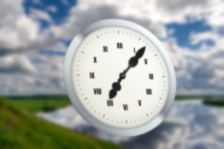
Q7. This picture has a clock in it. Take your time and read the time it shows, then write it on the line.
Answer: 7:07
